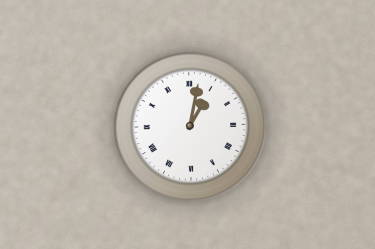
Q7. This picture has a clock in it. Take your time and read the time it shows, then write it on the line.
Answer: 1:02
